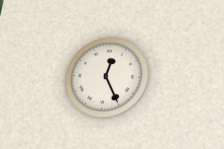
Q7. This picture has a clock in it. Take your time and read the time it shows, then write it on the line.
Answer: 12:25
